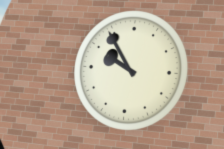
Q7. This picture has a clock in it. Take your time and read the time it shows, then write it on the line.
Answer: 9:54
